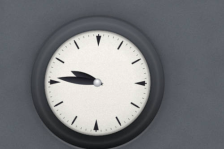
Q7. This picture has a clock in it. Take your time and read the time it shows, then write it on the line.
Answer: 9:46
